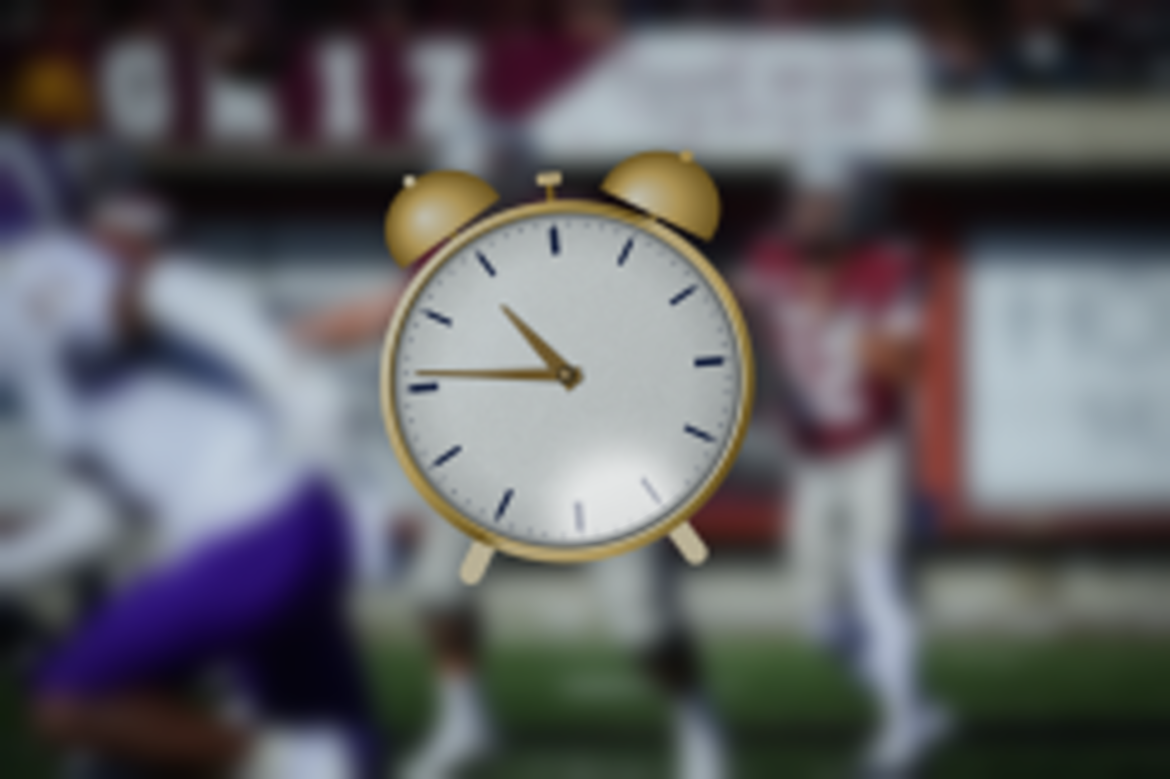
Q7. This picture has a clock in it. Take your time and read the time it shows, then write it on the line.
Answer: 10:46
